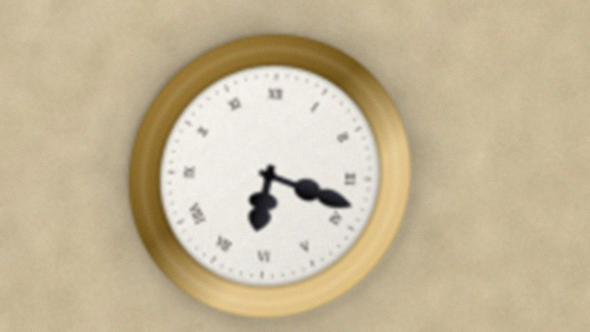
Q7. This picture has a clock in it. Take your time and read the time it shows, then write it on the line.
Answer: 6:18
